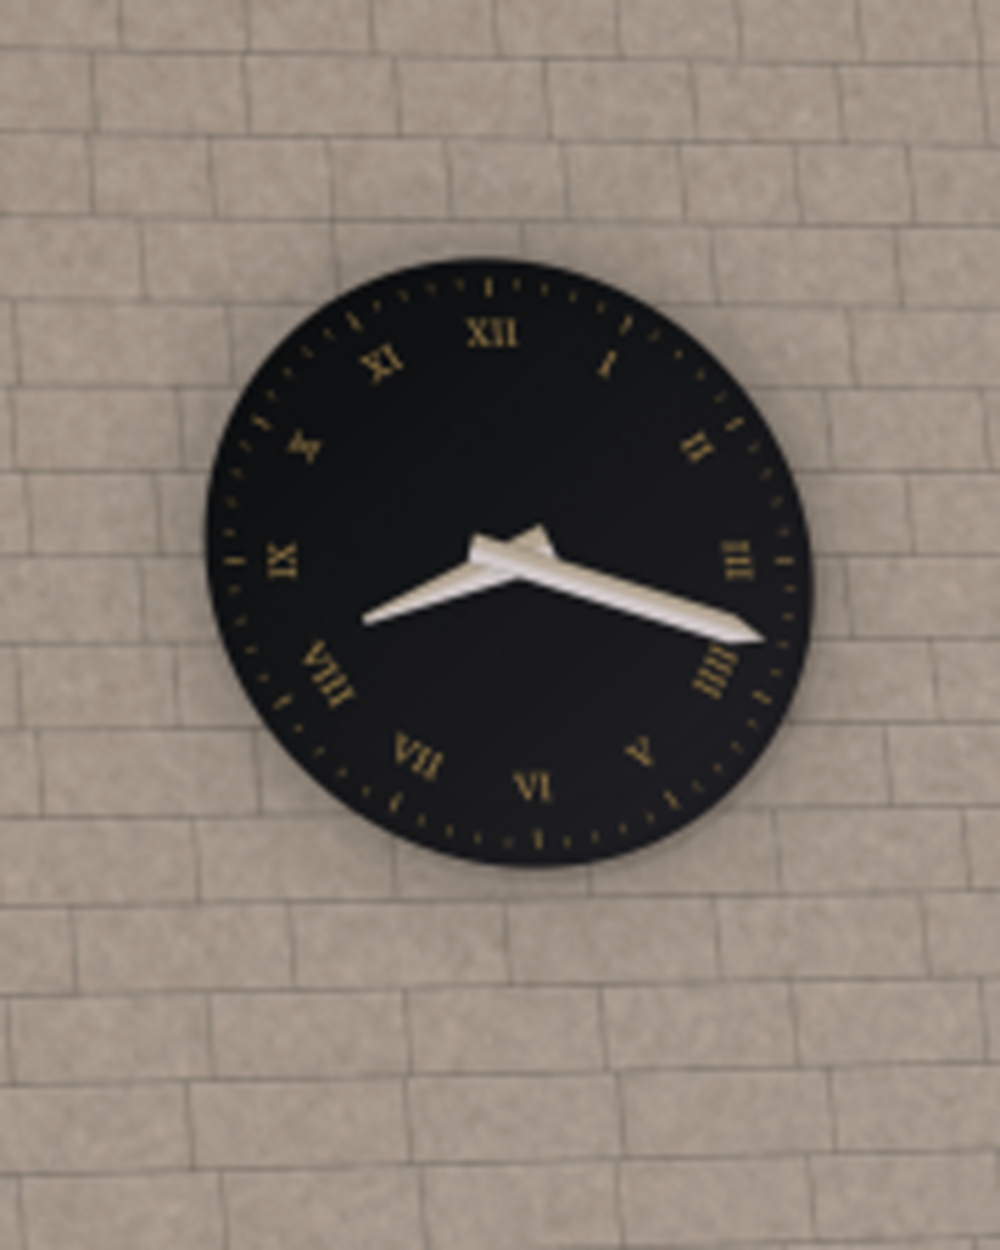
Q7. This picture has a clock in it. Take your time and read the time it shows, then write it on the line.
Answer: 8:18
